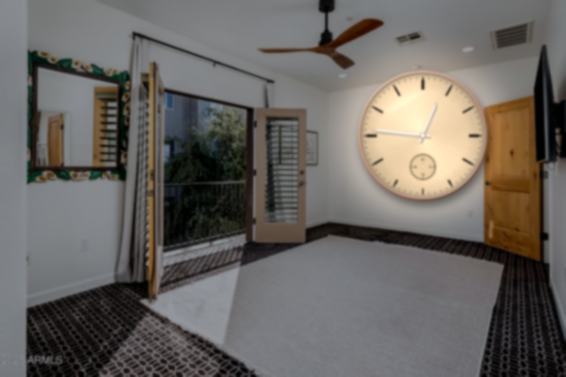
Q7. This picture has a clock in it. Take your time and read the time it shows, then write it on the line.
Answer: 12:46
